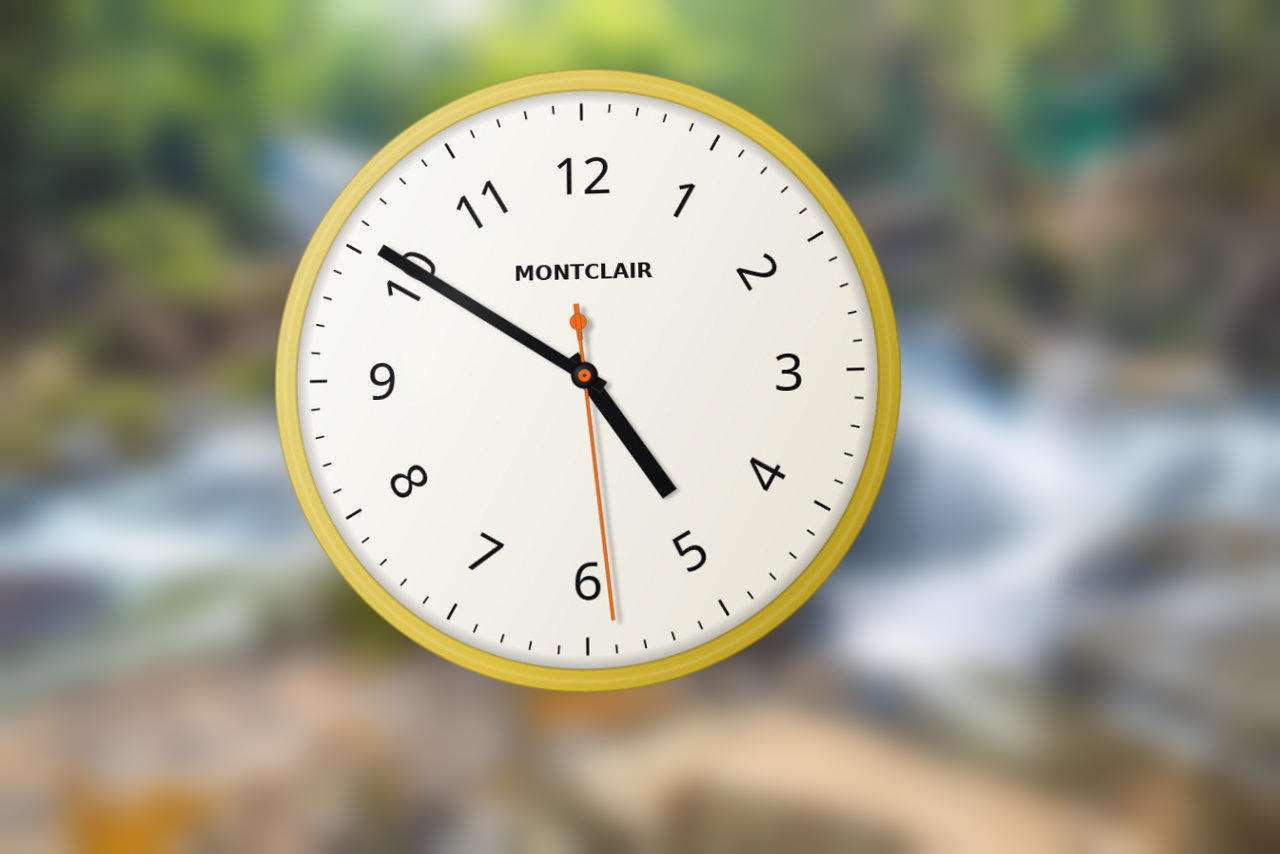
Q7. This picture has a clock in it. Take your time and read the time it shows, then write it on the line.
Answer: 4:50:29
